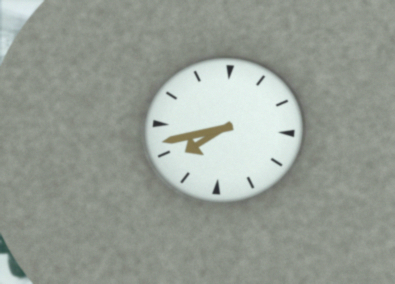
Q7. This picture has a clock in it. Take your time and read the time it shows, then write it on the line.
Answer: 7:42
